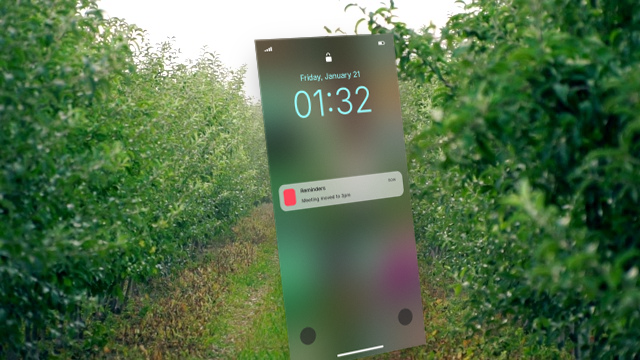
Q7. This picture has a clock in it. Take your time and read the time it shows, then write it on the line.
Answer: 1:32
